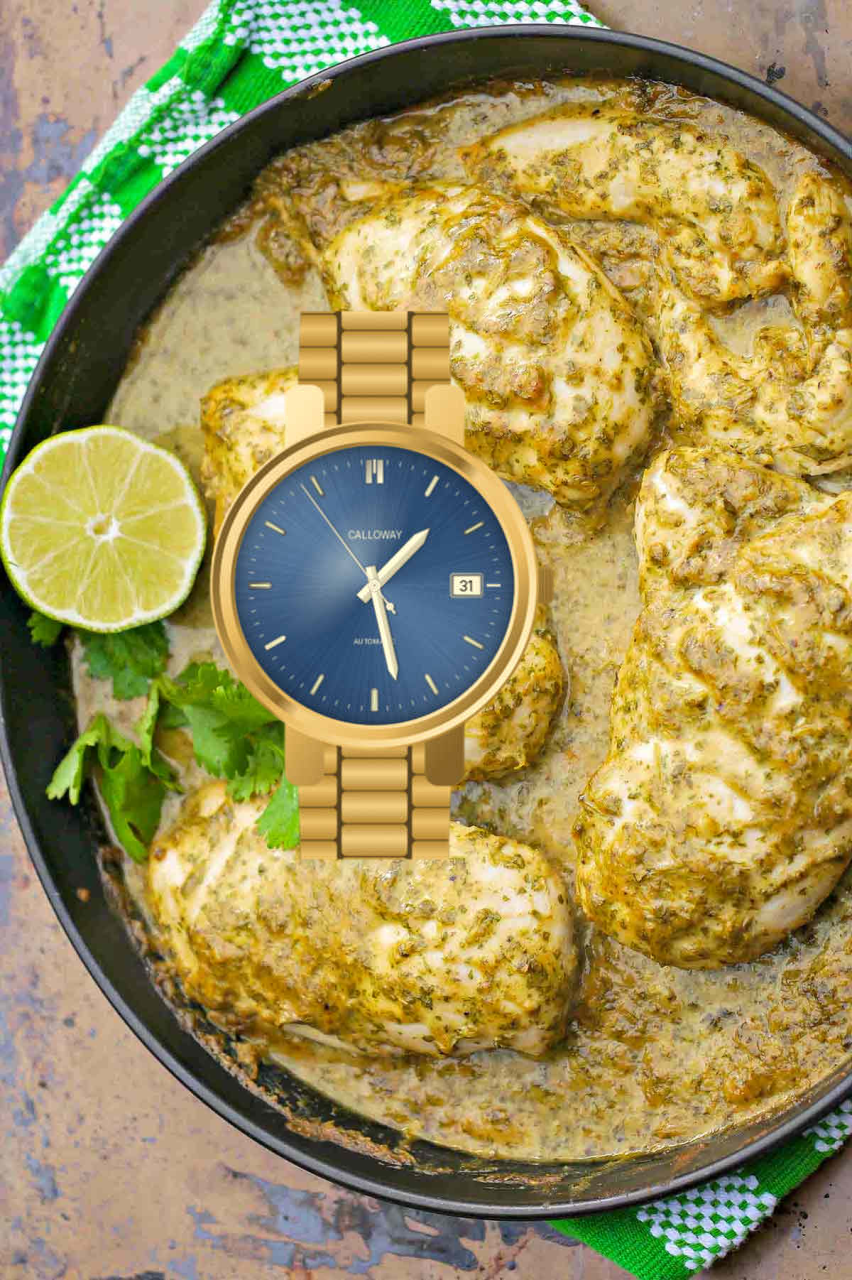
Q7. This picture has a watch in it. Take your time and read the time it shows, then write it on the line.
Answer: 1:27:54
